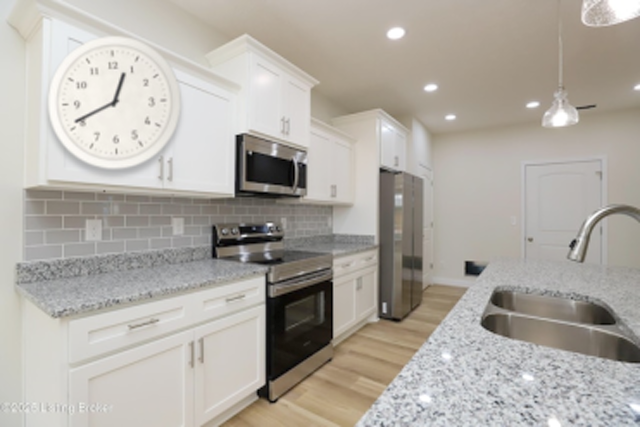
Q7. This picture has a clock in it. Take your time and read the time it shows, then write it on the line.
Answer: 12:41
